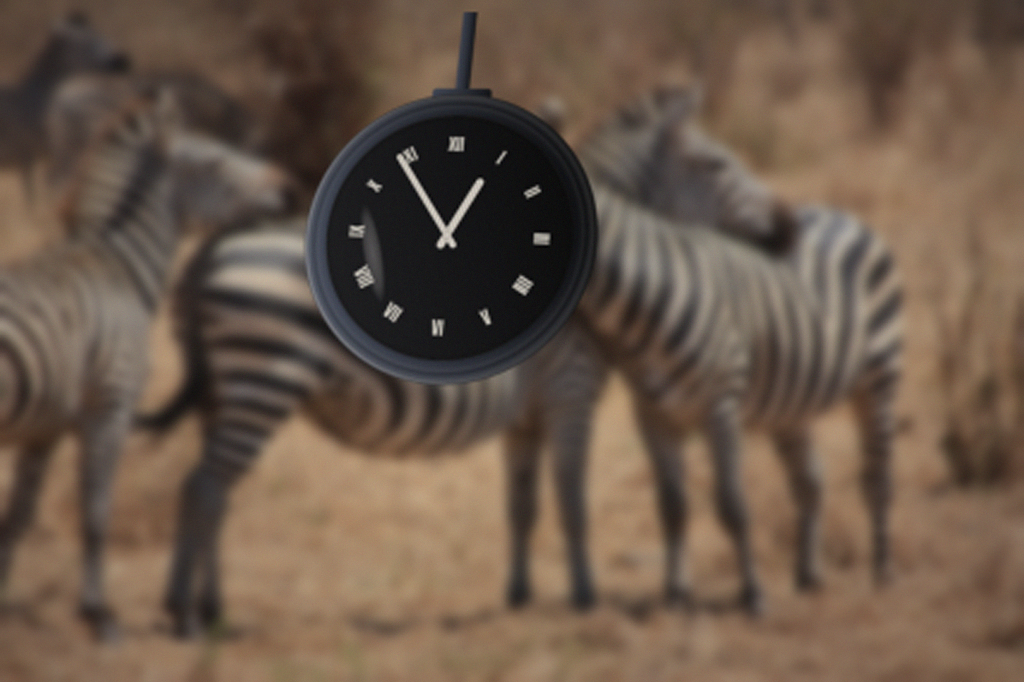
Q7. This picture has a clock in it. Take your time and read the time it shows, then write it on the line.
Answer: 12:54
